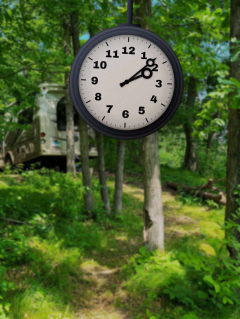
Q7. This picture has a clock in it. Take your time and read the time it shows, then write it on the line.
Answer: 2:08
